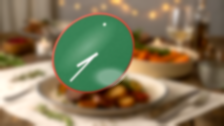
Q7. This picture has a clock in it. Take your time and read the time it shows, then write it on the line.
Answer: 7:35
